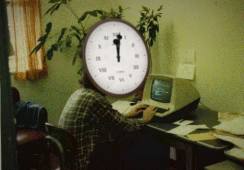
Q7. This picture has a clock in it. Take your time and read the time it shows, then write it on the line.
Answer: 12:02
